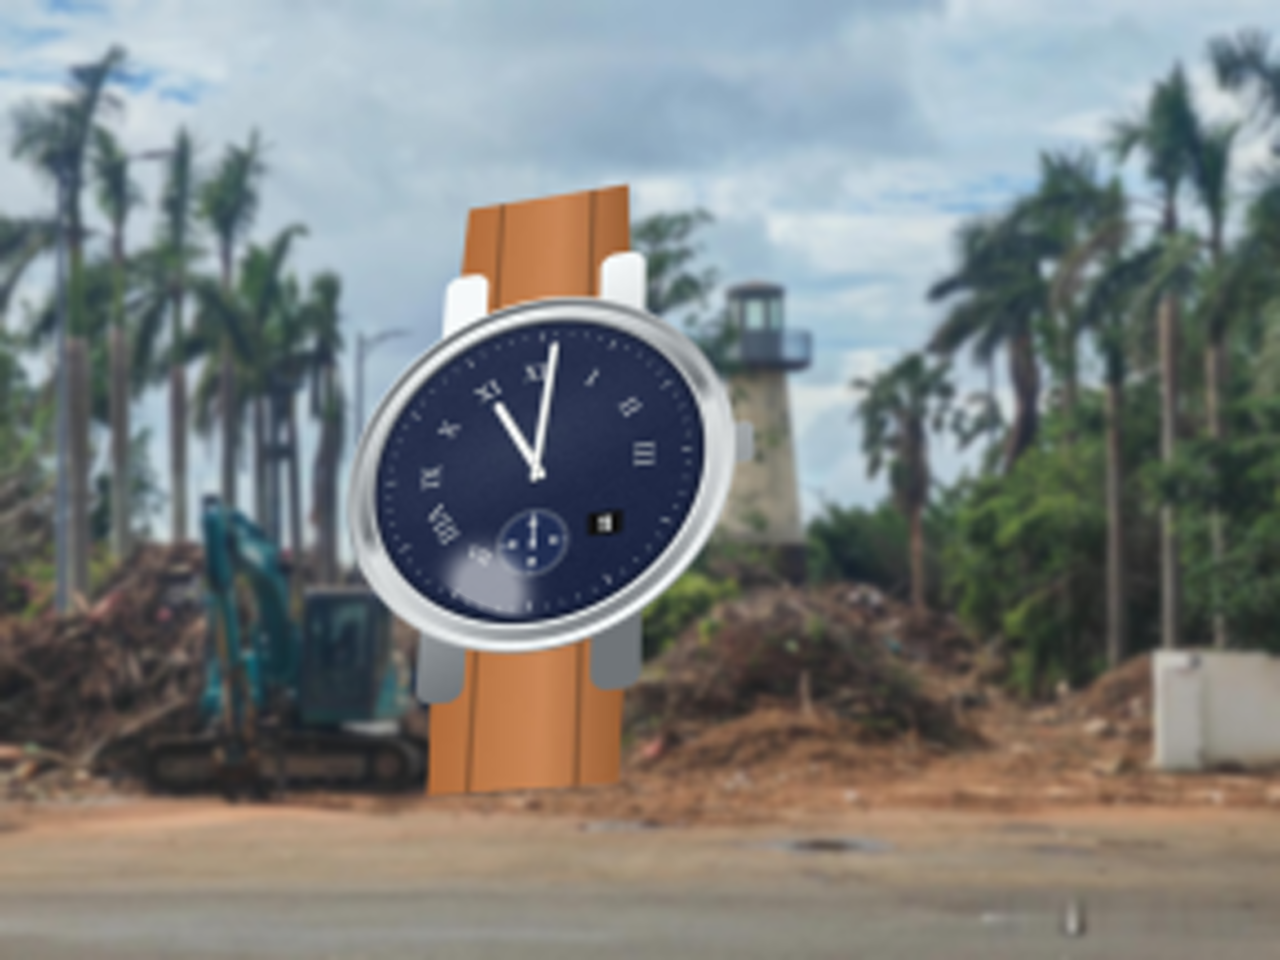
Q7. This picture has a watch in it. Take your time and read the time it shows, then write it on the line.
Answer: 11:01
